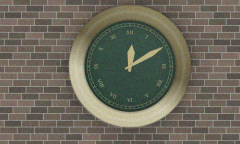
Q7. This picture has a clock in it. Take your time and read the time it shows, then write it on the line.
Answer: 12:10
